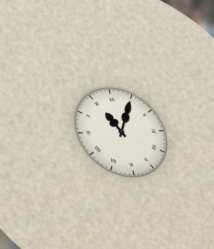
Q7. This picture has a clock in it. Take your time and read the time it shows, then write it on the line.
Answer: 11:05
